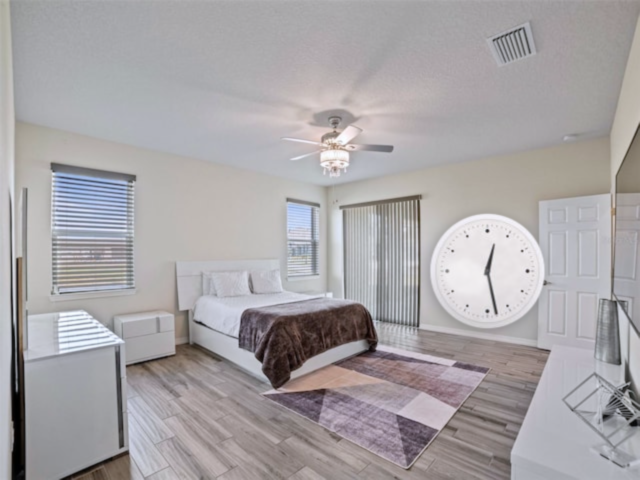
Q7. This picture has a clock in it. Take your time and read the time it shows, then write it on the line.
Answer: 12:28
